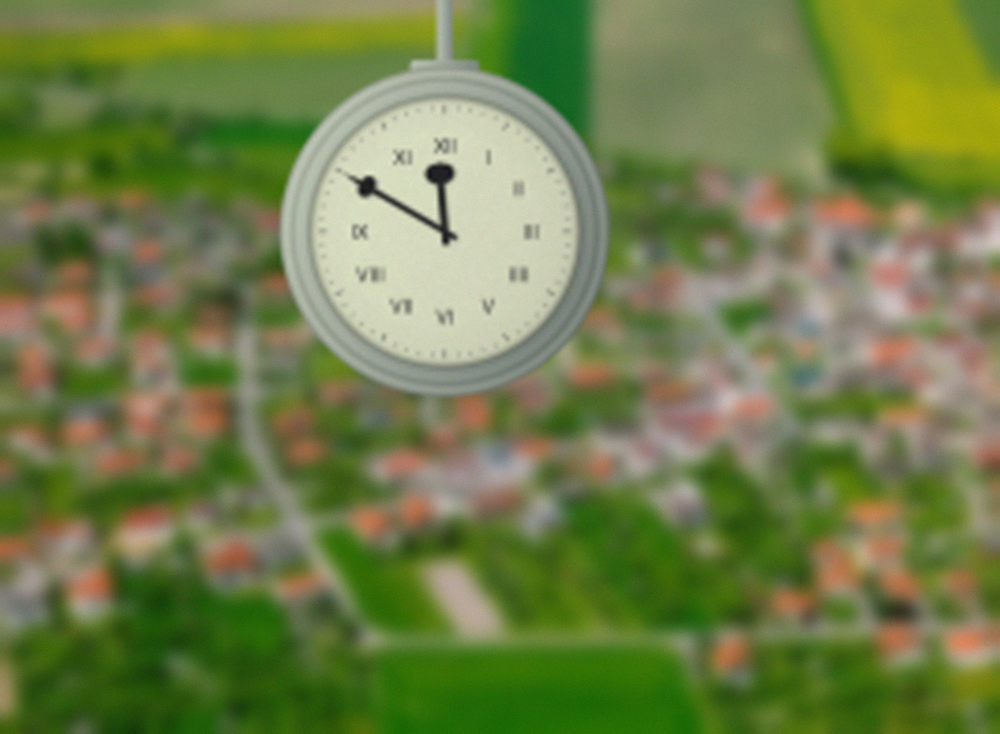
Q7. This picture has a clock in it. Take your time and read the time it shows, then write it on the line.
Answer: 11:50
